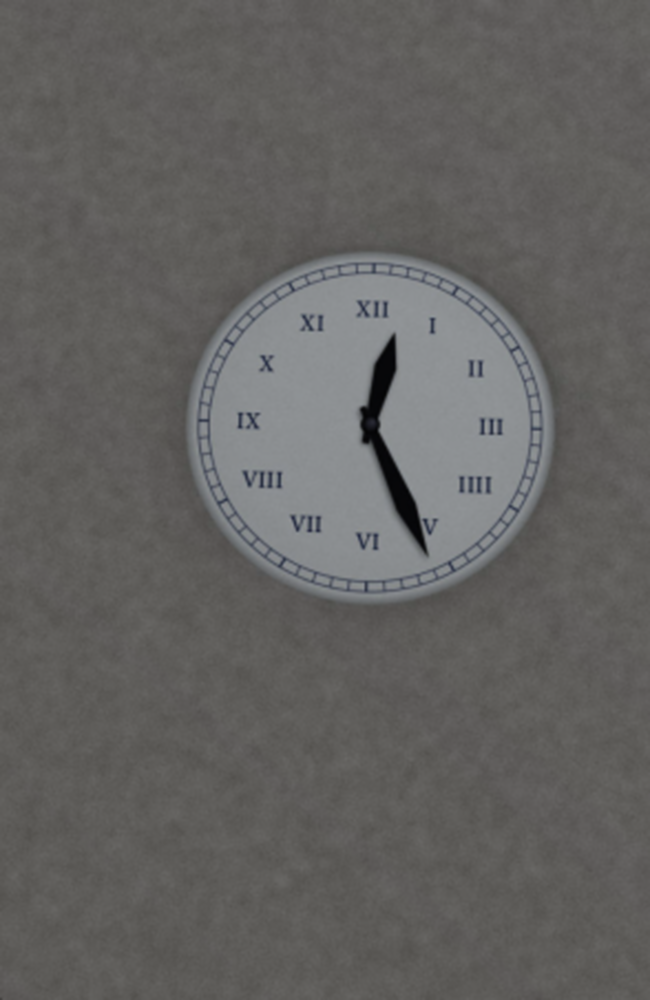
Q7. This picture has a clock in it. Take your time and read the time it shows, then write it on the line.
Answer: 12:26
